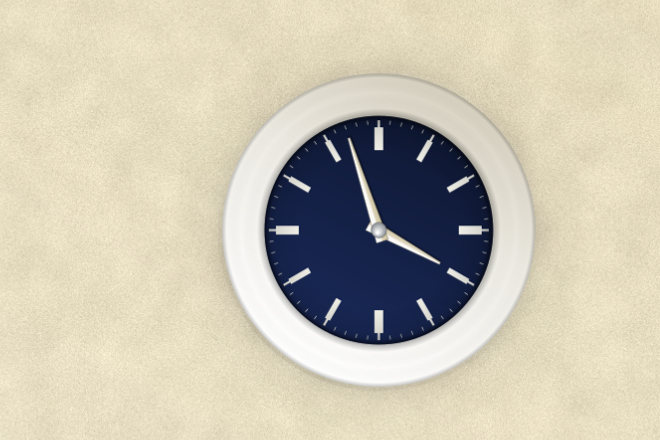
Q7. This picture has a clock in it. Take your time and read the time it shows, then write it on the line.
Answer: 3:57
